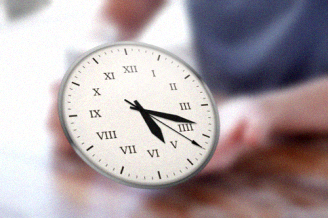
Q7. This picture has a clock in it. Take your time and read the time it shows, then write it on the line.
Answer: 5:18:22
